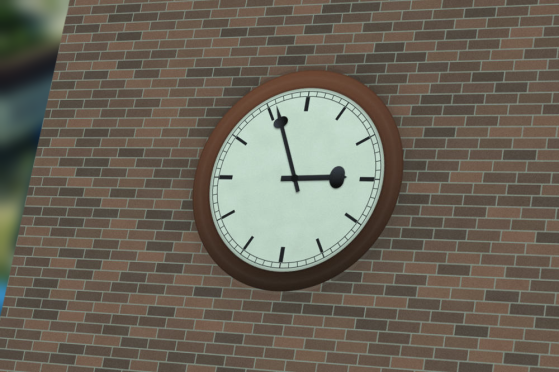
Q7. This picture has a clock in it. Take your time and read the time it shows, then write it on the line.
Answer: 2:56
